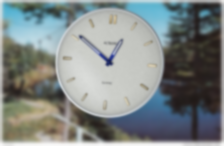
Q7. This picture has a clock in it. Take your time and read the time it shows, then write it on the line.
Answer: 12:51
